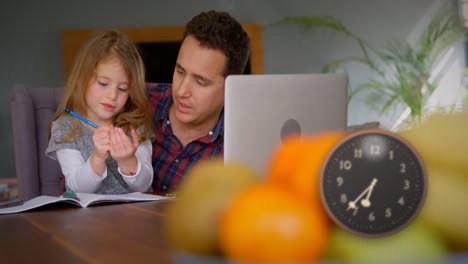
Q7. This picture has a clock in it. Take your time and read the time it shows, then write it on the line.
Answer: 6:37
